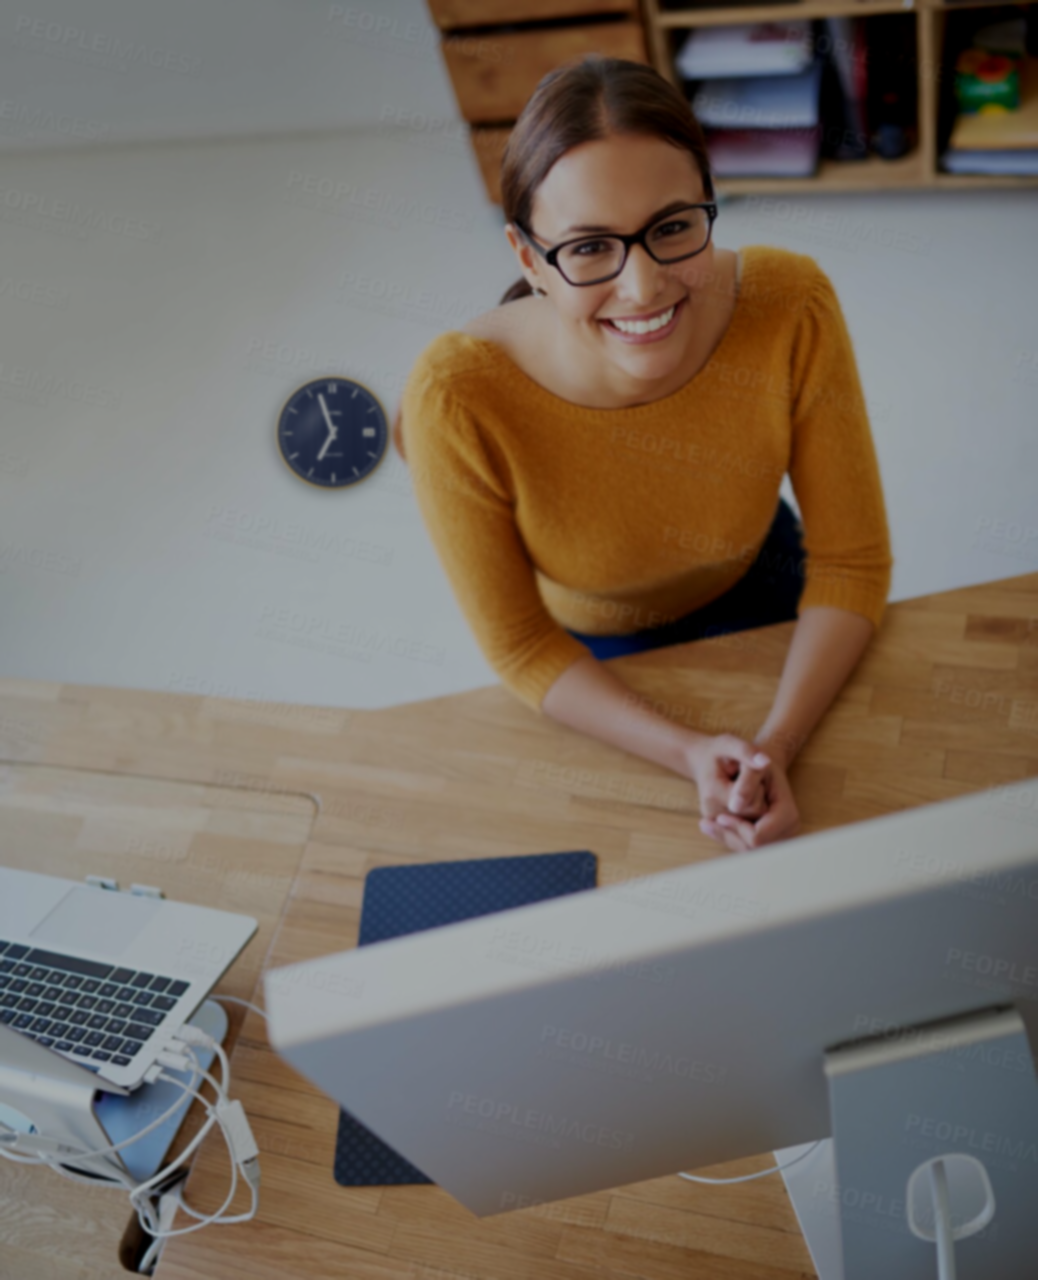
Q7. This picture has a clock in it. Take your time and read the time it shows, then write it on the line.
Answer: 6:57
